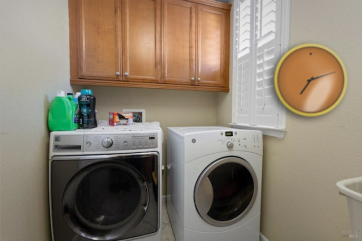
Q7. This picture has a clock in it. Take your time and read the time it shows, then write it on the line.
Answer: 7:12
